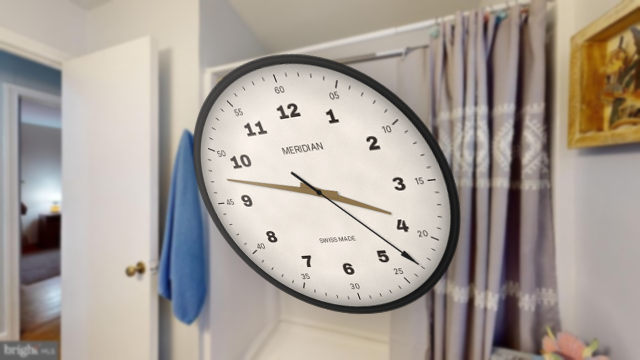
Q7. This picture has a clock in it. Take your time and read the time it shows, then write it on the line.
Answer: 3:47:23
